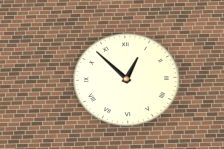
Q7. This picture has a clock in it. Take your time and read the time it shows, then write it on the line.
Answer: 12:53
